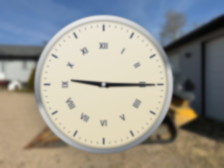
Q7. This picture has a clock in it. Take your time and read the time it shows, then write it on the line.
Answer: 9:15
